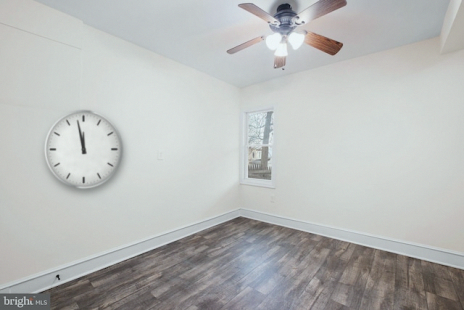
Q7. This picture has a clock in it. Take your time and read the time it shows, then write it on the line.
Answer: 11:58
